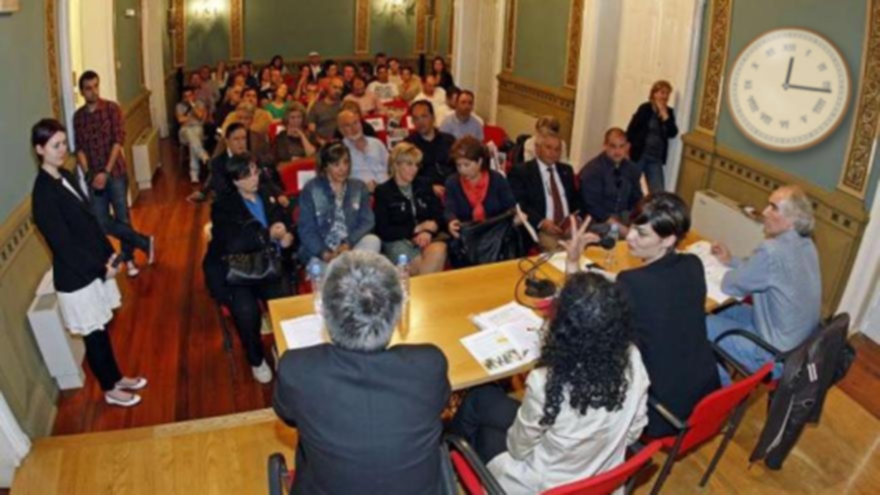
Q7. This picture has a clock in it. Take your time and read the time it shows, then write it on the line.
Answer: 12:16
